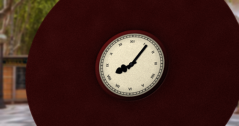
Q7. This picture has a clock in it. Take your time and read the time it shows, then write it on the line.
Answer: 8:06
